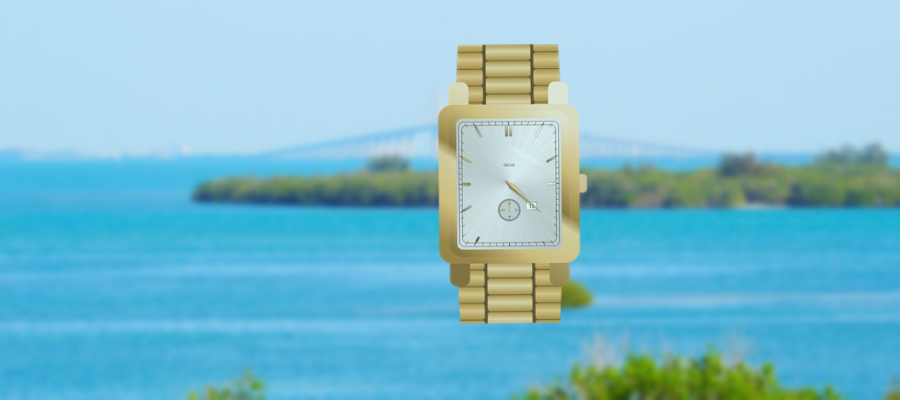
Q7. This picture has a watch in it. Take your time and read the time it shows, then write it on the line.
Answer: 4:22
